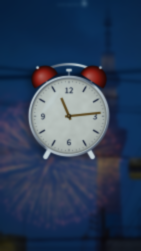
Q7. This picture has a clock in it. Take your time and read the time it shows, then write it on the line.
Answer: 11:14
